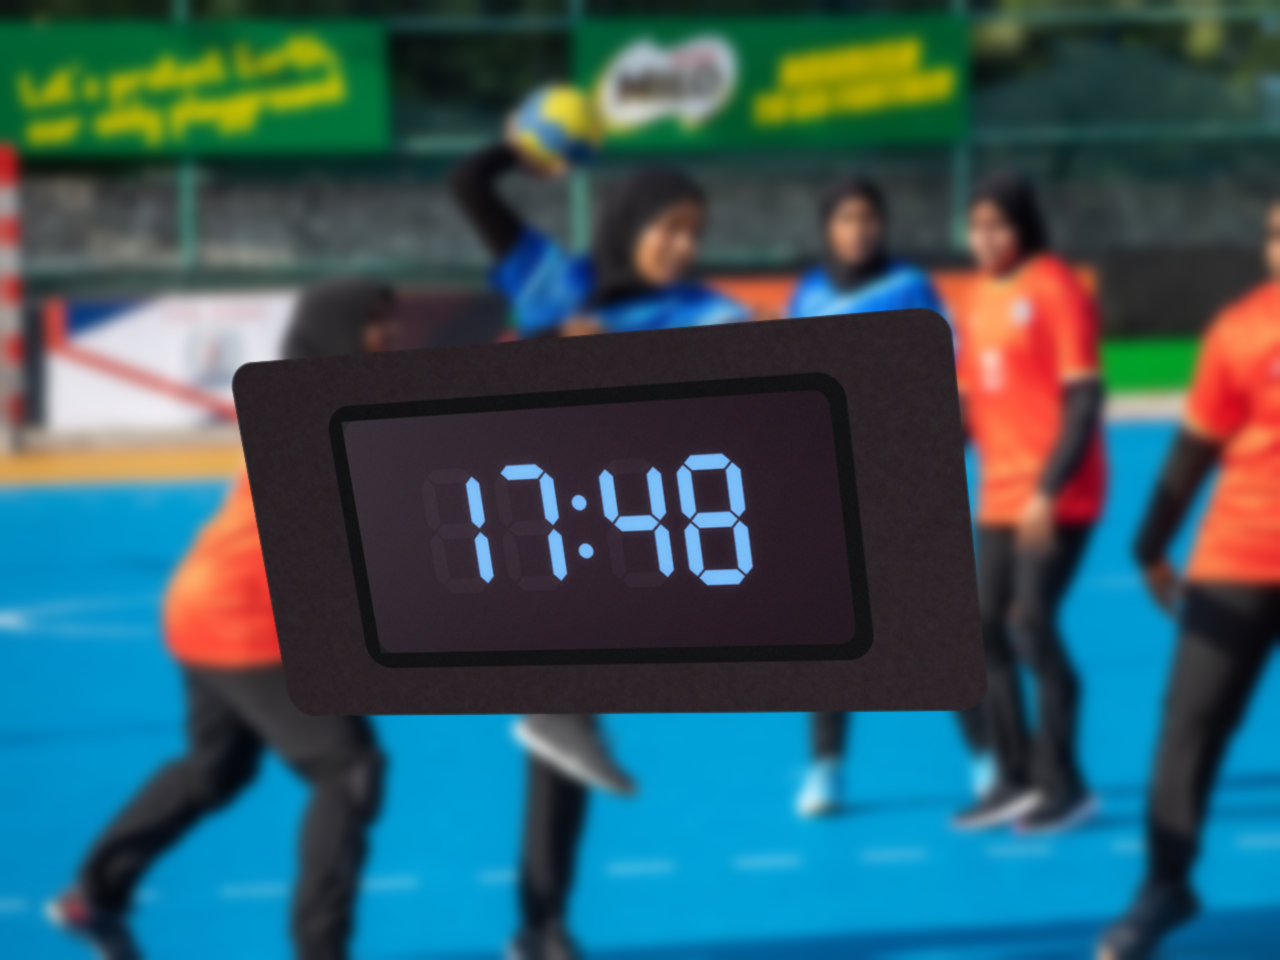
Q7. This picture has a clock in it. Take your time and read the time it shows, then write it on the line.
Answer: 17:48
